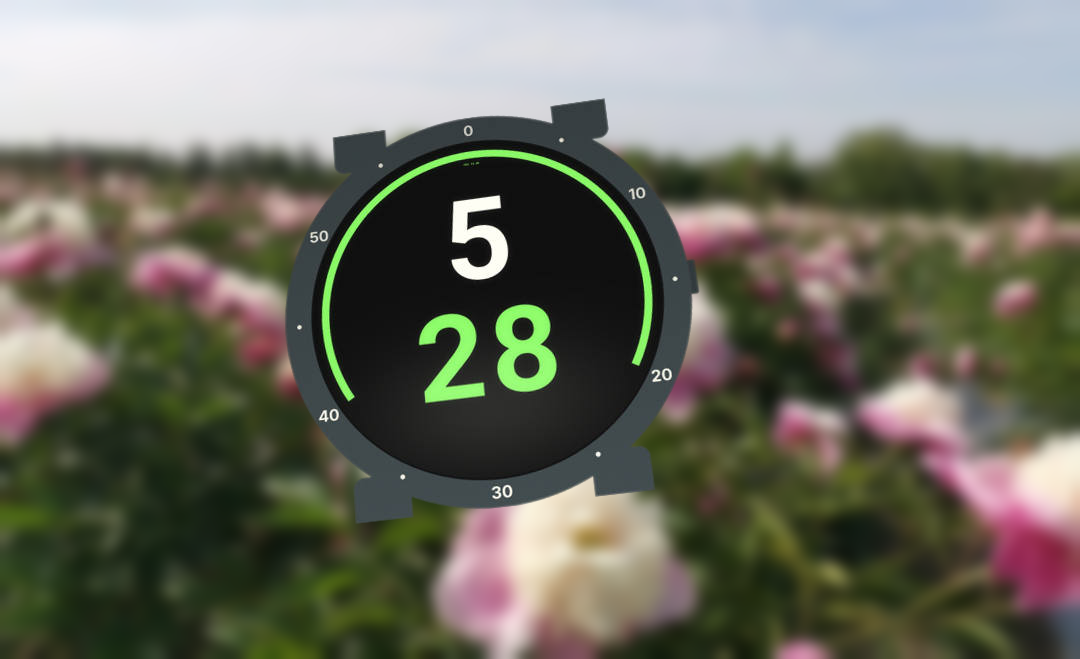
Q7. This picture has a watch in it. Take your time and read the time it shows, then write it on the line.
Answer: 5:28
